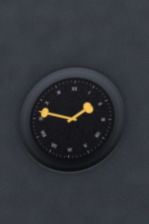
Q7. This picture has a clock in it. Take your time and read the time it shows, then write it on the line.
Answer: 1:47
